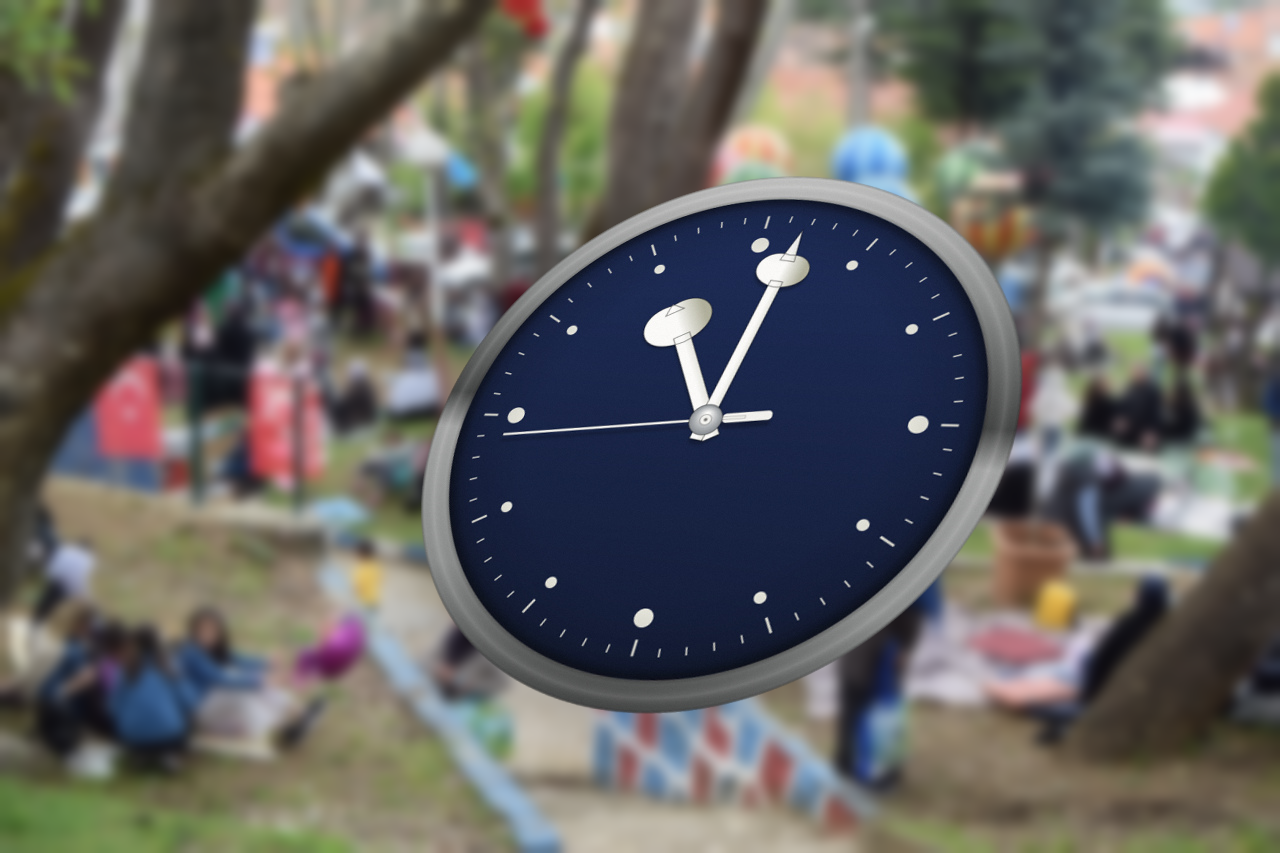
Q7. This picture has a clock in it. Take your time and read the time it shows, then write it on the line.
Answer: 11:01:44
